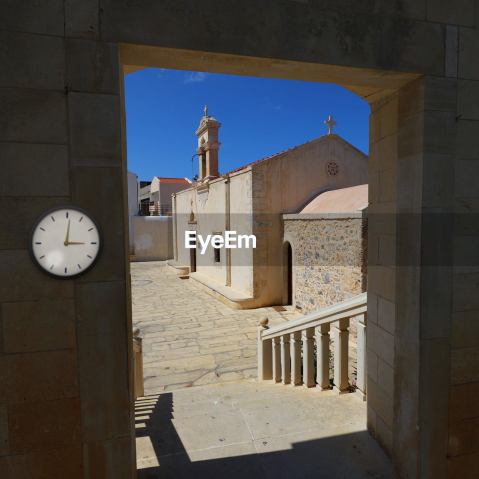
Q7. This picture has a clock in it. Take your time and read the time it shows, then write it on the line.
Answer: 3:01
